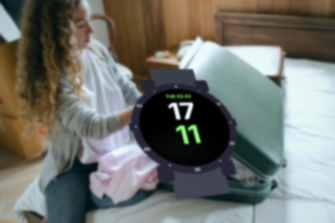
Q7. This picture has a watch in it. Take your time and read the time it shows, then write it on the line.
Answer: 17:11
